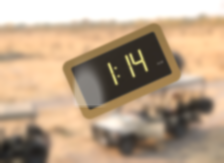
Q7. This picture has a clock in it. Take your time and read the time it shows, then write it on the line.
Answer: 1:14
